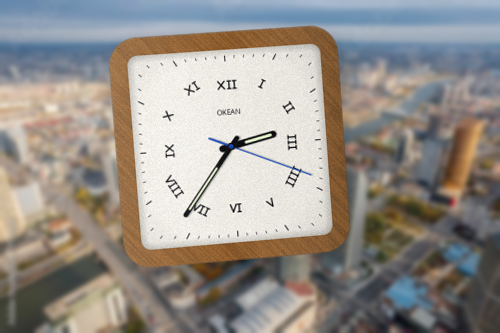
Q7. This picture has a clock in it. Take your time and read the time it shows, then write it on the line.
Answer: 2:36:19
